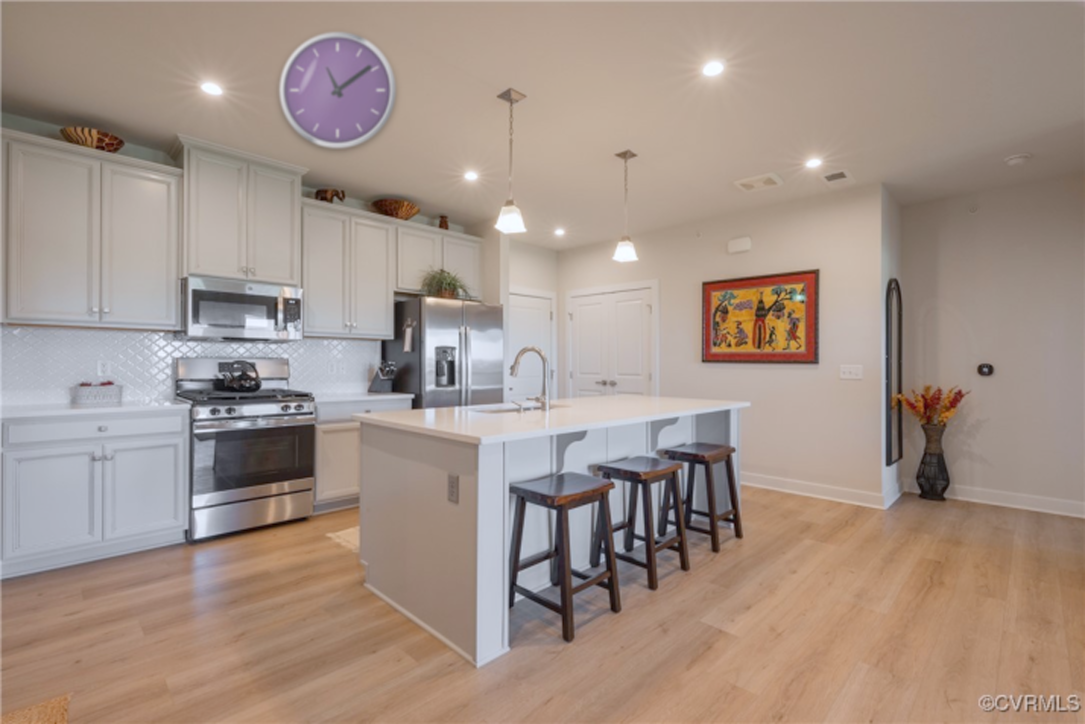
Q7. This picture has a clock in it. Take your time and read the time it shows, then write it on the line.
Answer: 11:09
